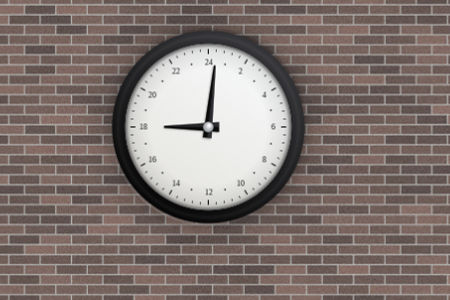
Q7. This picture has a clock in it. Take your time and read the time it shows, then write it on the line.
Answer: 18:01
